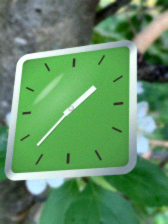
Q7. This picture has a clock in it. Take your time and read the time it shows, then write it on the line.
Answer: 1:37
